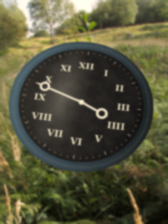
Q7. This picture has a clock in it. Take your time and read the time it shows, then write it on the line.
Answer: 3:48
